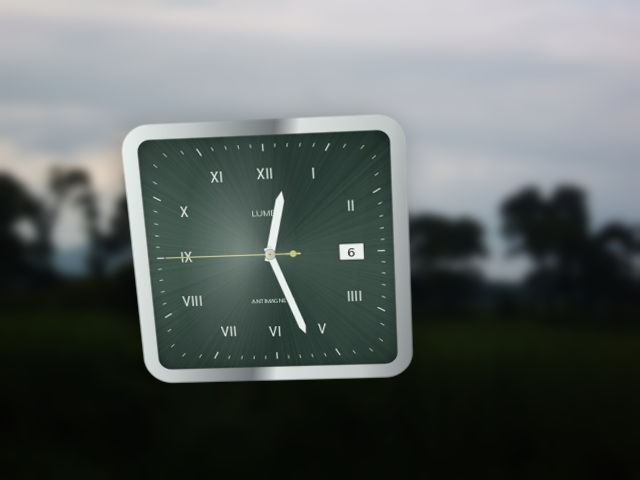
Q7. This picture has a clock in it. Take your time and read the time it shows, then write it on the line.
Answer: 12:26:45
